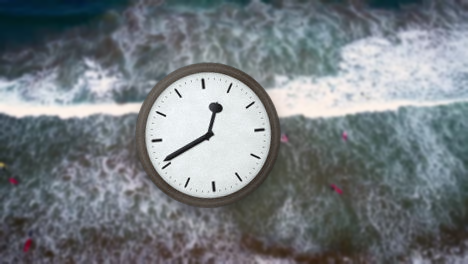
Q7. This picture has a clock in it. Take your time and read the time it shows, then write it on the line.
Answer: 12:41
